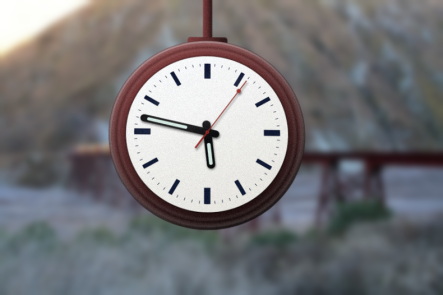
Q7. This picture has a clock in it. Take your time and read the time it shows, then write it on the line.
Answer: 5:47:06
